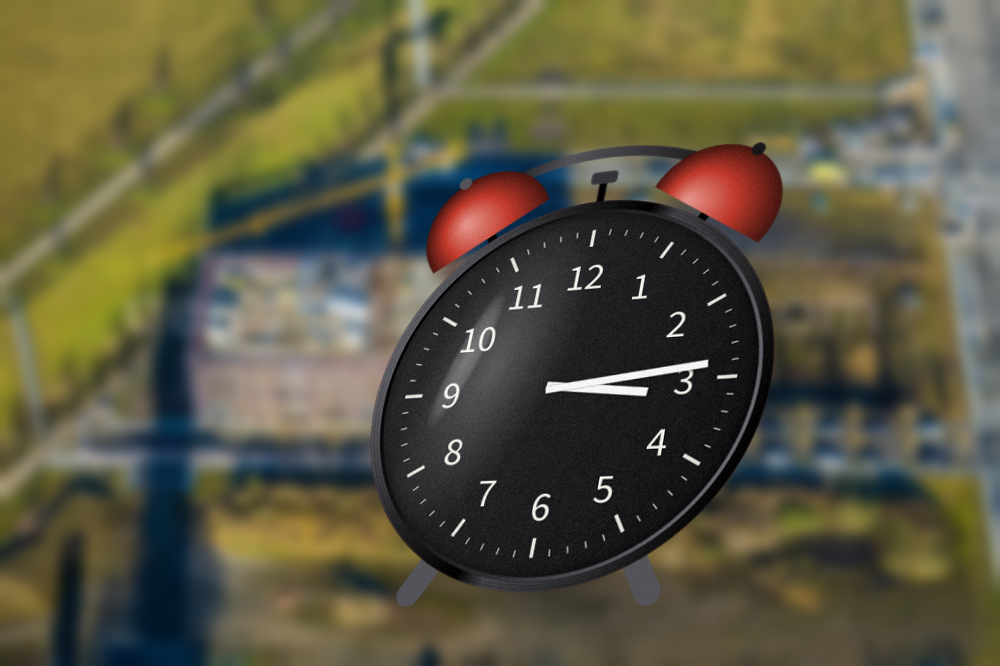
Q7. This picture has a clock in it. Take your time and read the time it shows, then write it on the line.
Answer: 3:14
